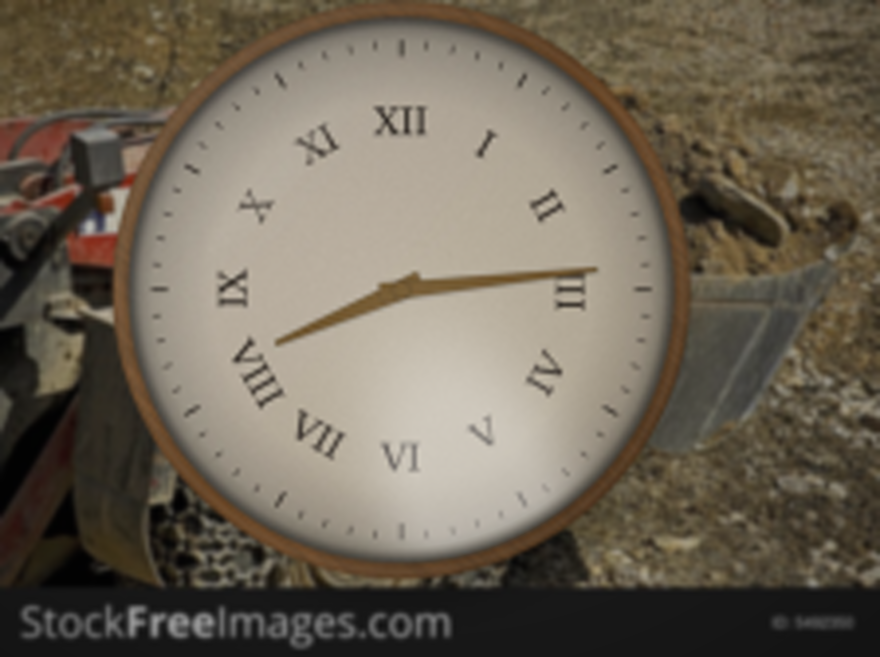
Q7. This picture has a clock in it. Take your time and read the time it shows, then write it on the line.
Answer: 8:14
